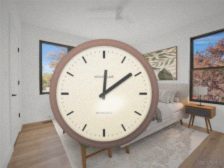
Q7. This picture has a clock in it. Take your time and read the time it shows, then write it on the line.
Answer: 12:09
